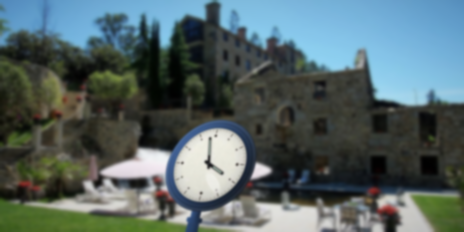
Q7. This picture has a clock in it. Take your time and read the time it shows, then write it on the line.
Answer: 3:58
